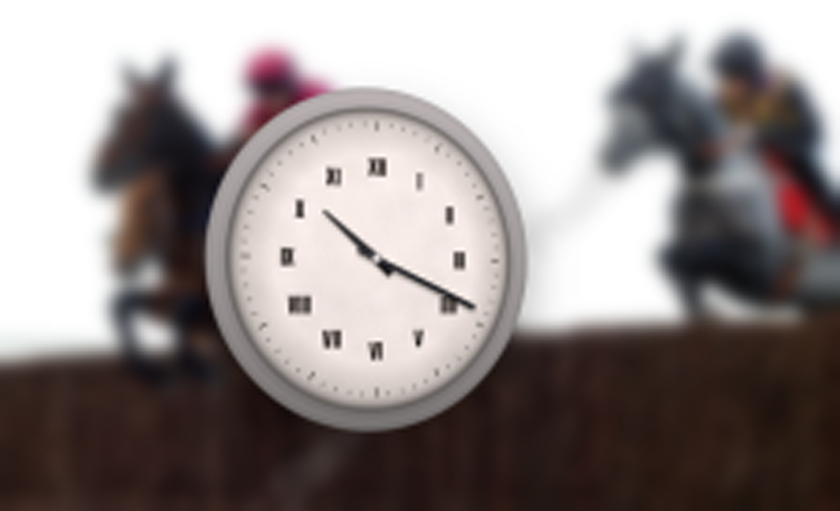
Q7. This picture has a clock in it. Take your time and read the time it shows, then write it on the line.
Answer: 10:19
